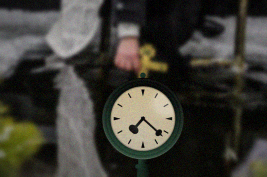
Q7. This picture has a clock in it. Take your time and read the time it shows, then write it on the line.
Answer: 7:22
